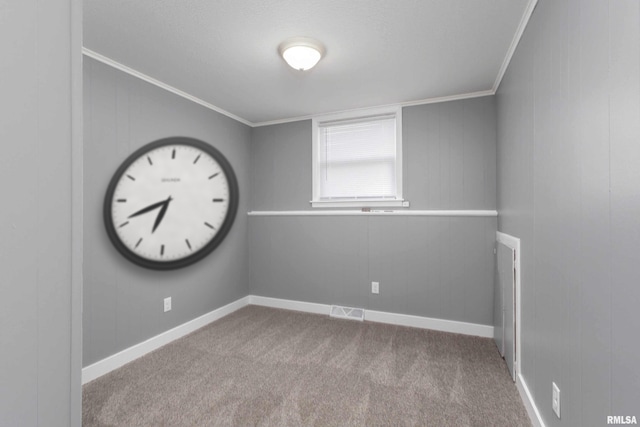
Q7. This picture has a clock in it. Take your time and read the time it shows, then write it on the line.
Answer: 6:41
